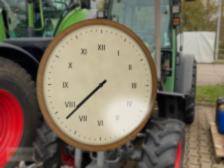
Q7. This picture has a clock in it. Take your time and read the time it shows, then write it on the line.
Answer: 7:38
